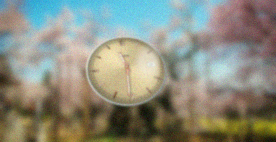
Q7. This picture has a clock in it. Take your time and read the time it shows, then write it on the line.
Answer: 11:31
